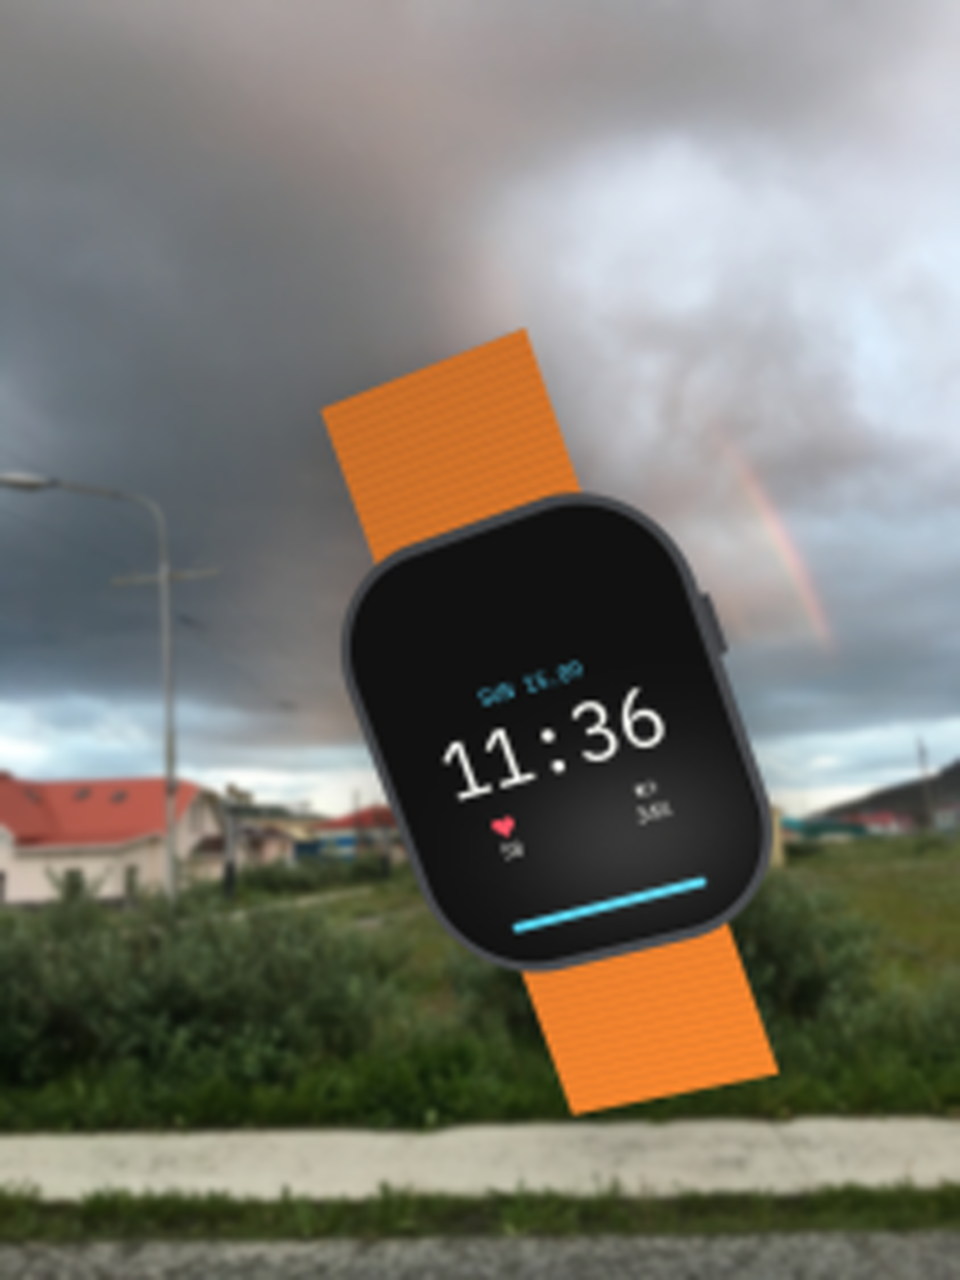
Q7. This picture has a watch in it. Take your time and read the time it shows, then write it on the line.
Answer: 11:36
